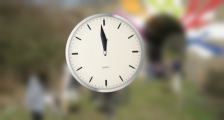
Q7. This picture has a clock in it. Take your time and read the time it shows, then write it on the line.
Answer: 11:59
